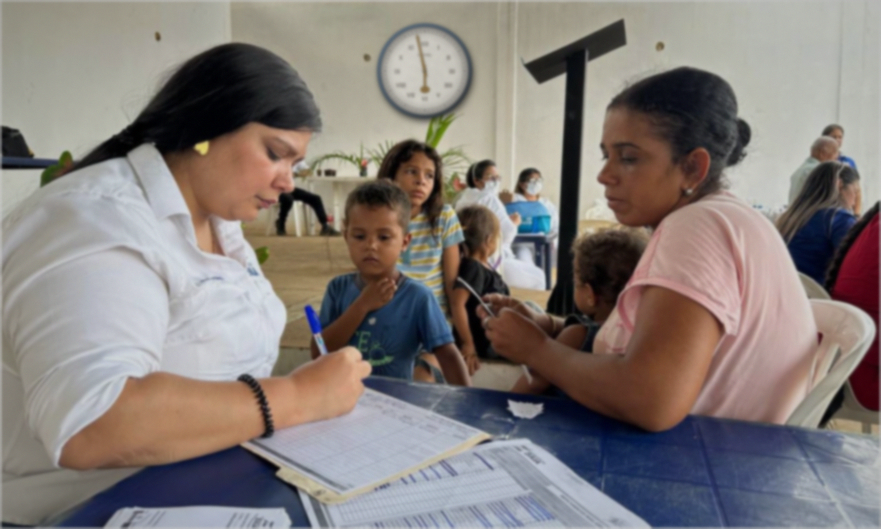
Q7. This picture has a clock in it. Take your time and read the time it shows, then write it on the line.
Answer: 5:58
